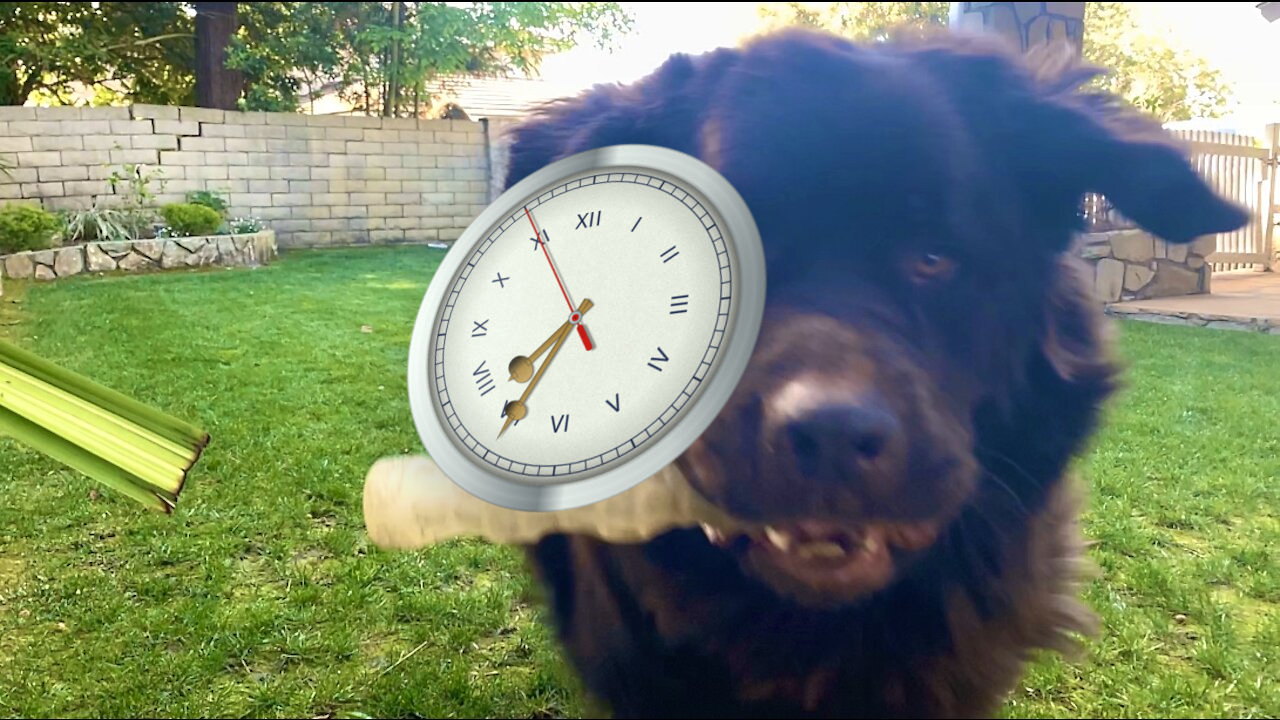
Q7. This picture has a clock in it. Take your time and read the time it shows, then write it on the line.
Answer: 7:34:55
